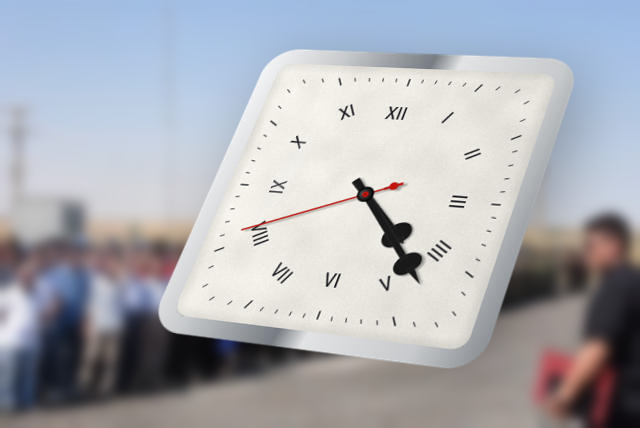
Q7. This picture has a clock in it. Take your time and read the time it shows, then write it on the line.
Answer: 4:22:41
